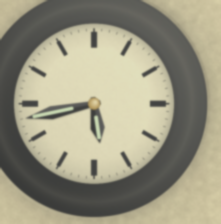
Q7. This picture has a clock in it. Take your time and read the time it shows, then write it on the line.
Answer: 5:43
